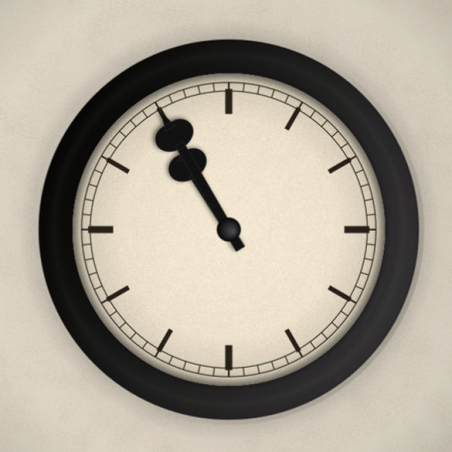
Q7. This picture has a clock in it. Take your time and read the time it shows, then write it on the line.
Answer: 10:55
